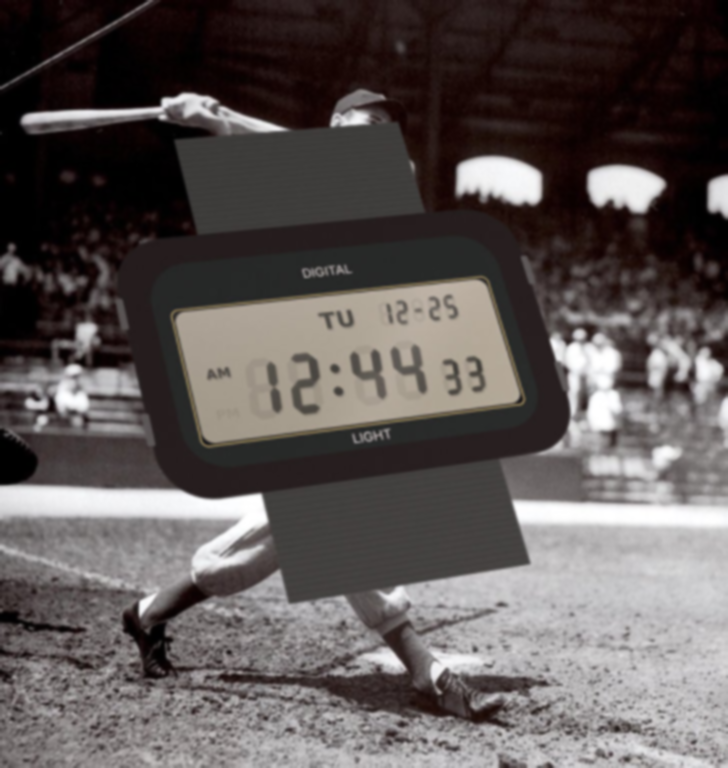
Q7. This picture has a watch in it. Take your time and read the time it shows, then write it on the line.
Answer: 12:44:33
